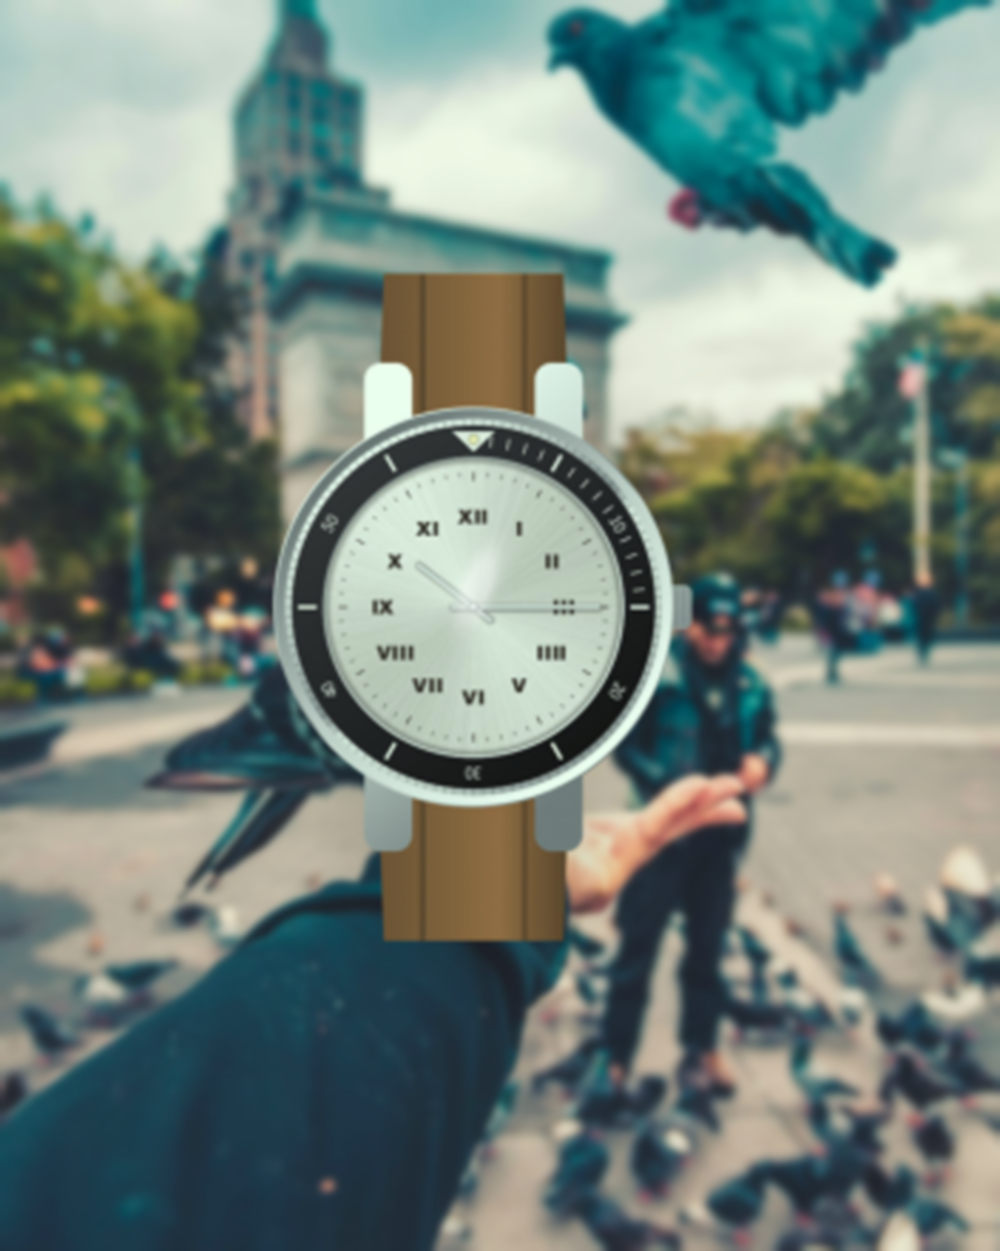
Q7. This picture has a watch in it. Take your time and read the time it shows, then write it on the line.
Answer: 10:15
